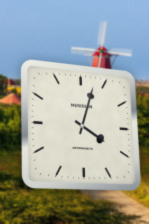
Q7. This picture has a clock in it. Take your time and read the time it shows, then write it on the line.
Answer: 4:03
